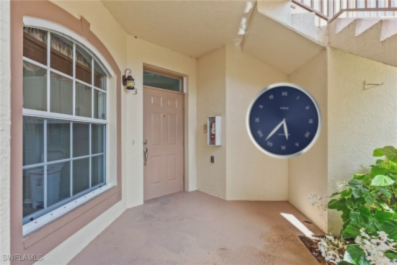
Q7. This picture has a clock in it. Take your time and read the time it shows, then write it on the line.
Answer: 5:37
